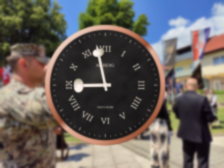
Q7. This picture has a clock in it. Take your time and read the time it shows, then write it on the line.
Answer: 8:58
